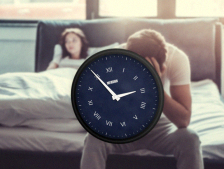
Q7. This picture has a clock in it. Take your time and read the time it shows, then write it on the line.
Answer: 2:55
